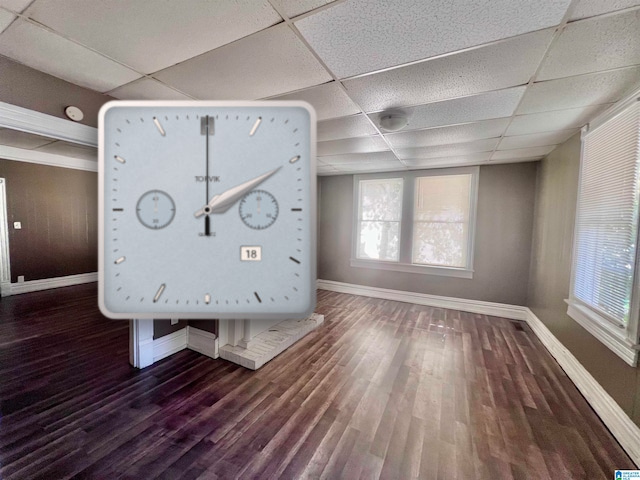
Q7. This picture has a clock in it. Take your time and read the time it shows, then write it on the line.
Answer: 2:10
